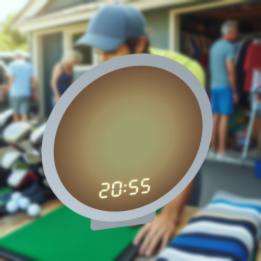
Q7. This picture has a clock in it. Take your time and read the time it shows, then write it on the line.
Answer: 20:55
